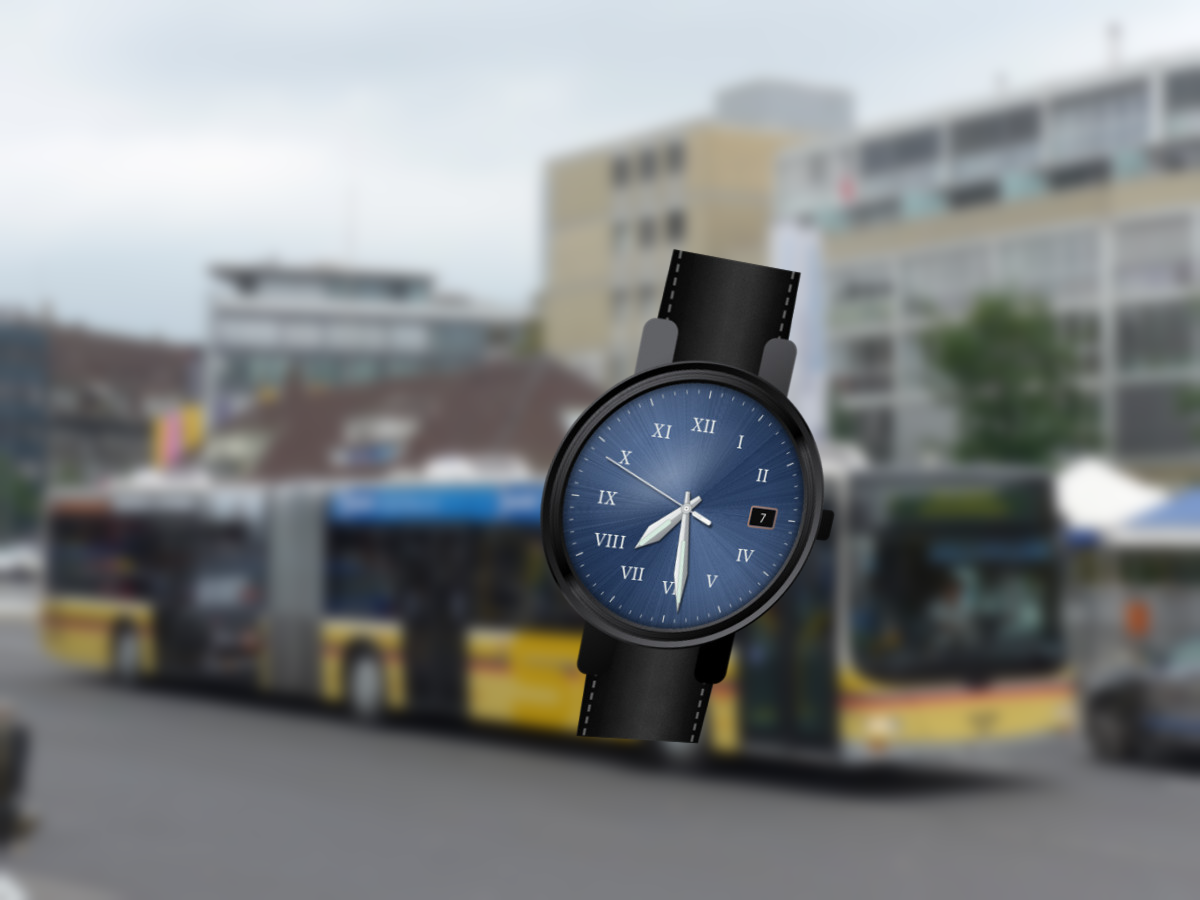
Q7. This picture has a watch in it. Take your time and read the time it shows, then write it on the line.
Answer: 7:28:49
